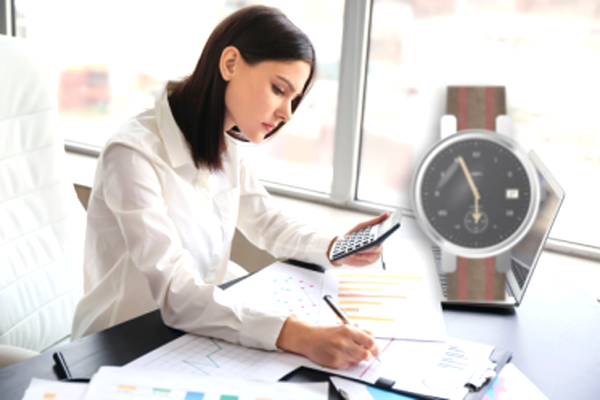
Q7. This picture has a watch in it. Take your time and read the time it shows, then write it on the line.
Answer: 5:56
